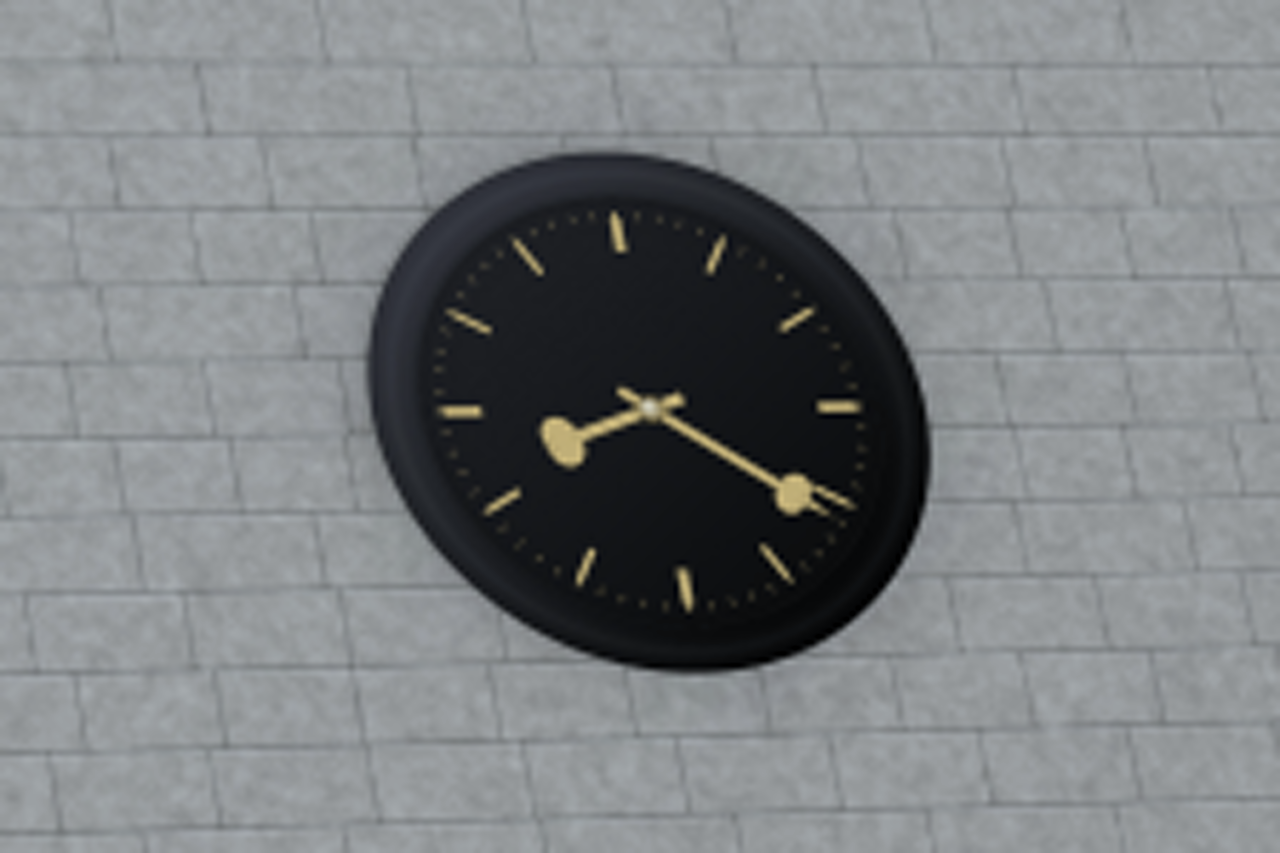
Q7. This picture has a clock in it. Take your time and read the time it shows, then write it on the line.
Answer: 8:21
